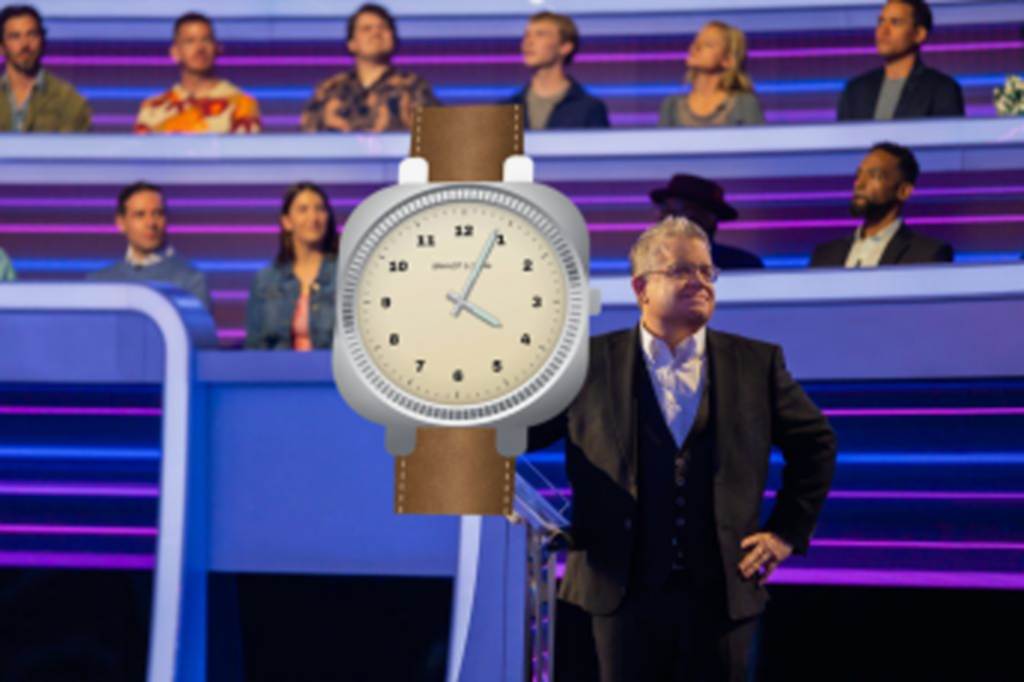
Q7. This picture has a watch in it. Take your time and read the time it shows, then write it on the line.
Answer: 4:04
